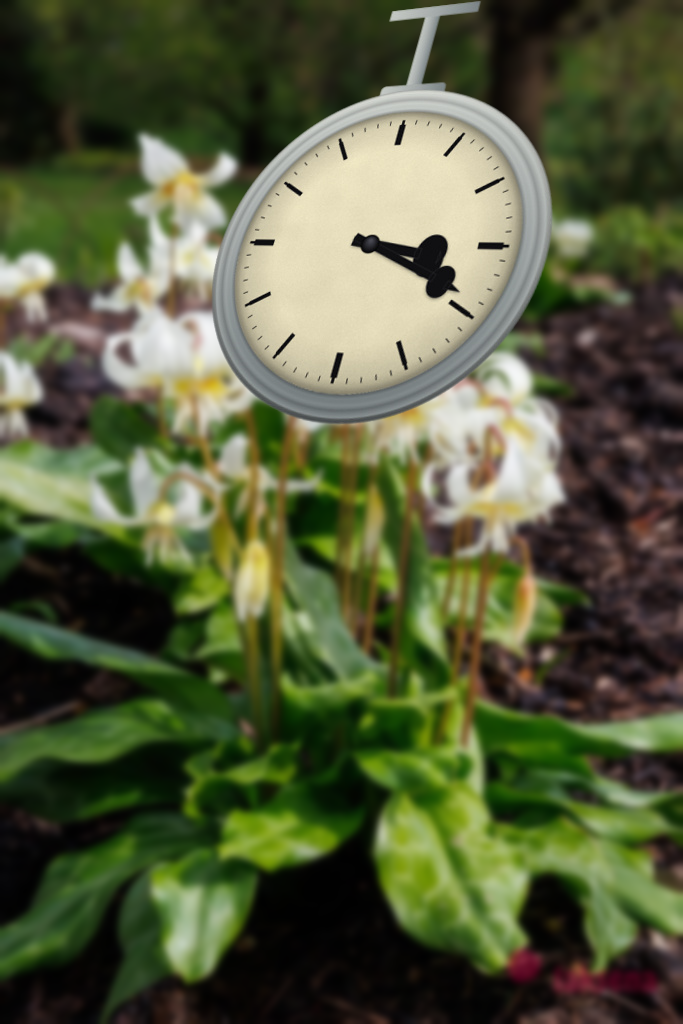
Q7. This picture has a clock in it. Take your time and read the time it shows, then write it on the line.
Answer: 3:19
